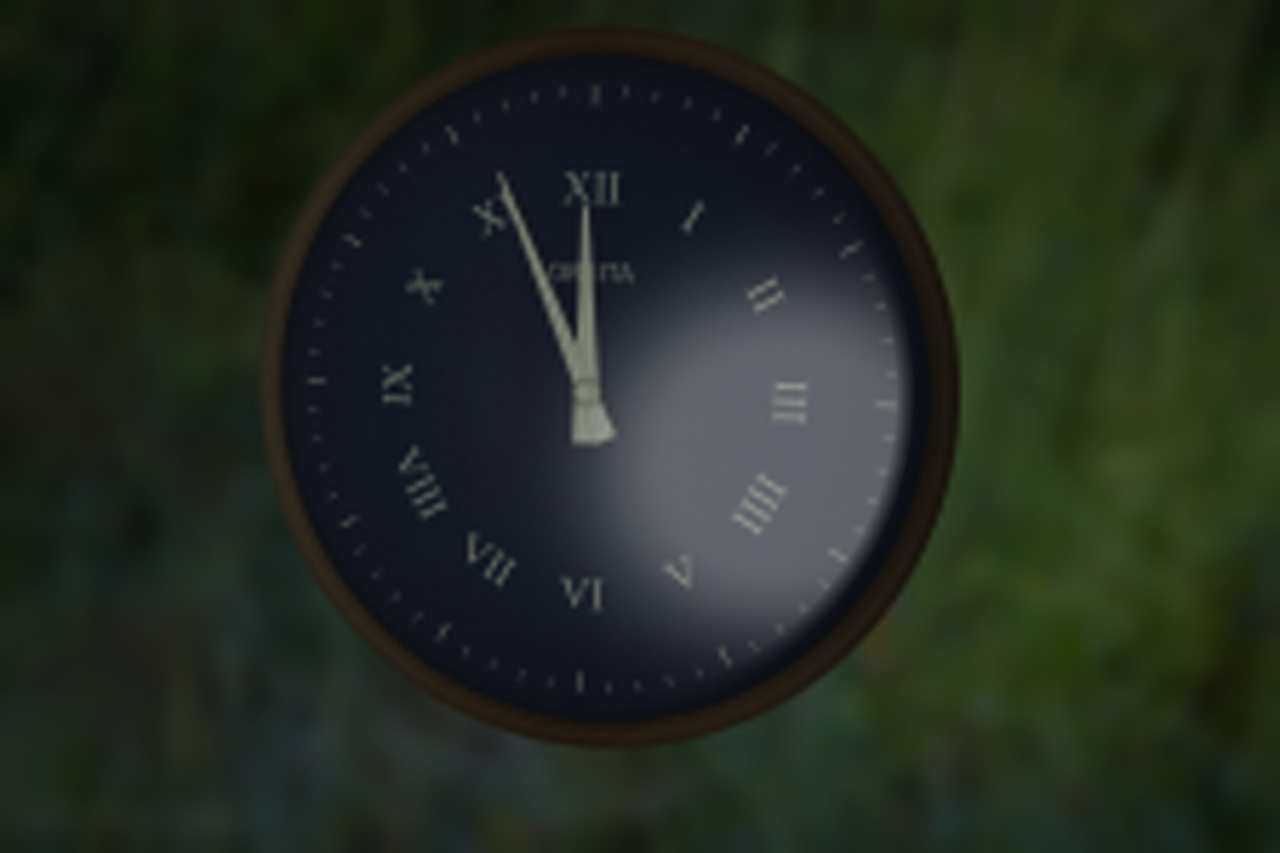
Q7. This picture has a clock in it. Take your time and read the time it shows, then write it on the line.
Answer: 11:56
